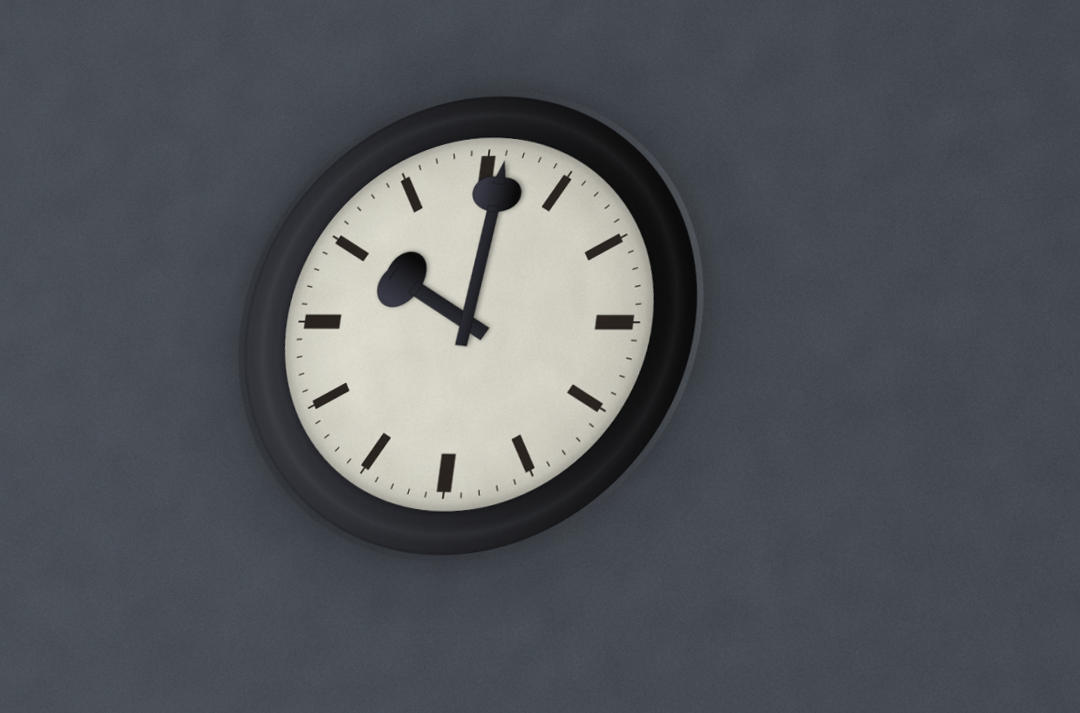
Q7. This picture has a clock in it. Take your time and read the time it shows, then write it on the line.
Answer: 10:01
